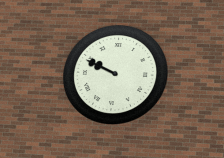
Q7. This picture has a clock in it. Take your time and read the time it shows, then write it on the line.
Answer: 9:49
